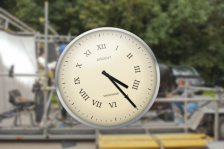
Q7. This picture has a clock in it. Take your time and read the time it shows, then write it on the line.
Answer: 4:25
